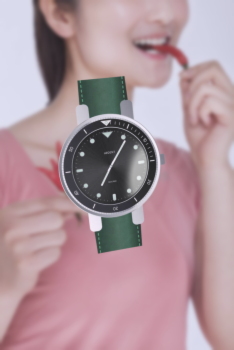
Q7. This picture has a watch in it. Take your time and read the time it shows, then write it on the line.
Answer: 7:06
